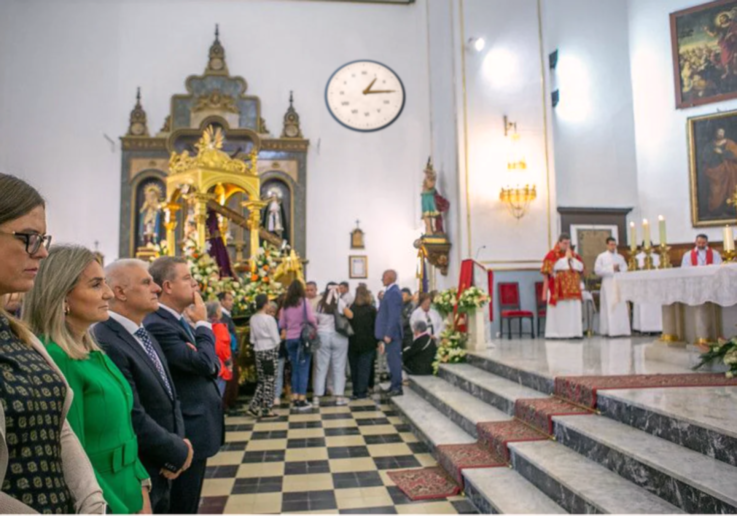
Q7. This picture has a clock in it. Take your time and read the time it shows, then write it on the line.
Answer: 1:15
